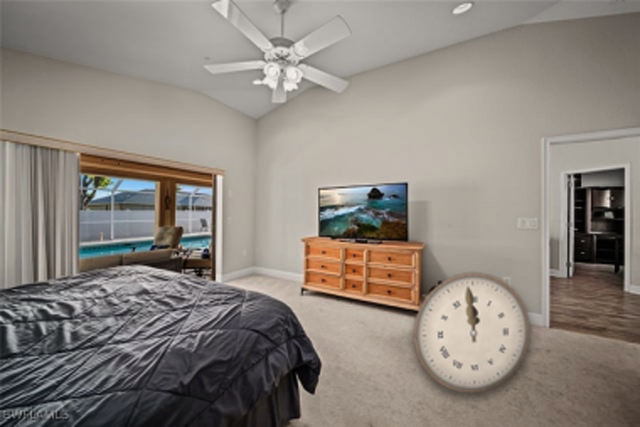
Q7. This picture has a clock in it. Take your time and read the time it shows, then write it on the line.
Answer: 11:59
